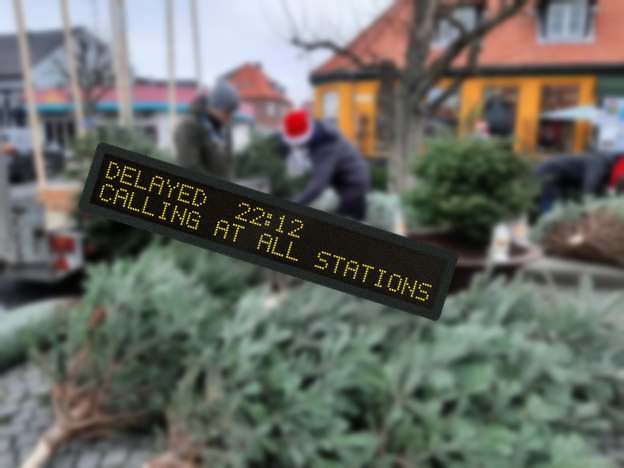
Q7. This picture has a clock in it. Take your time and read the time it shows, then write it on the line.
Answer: 22:12
